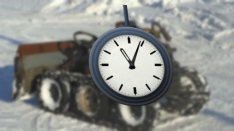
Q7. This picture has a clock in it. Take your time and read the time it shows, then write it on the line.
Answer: 11:04
